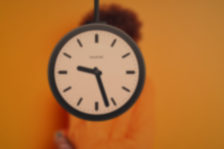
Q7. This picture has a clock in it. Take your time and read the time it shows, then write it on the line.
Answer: 9:27
